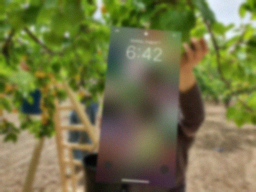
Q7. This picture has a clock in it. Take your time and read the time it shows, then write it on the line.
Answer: 6:42
